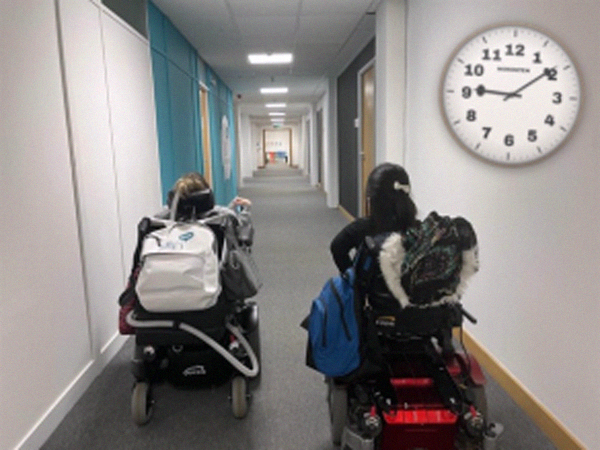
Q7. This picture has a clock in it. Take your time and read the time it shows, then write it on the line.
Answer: 9:09
